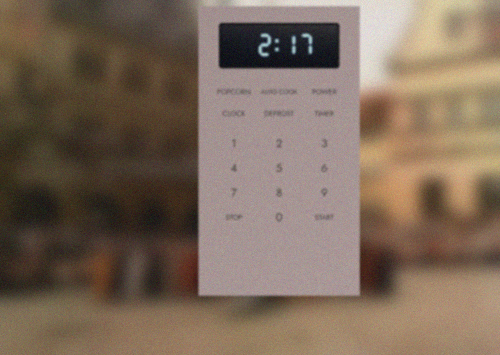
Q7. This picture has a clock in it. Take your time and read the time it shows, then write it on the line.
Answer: 2:17
